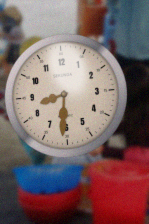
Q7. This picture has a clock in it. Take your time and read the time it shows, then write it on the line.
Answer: 8:31
